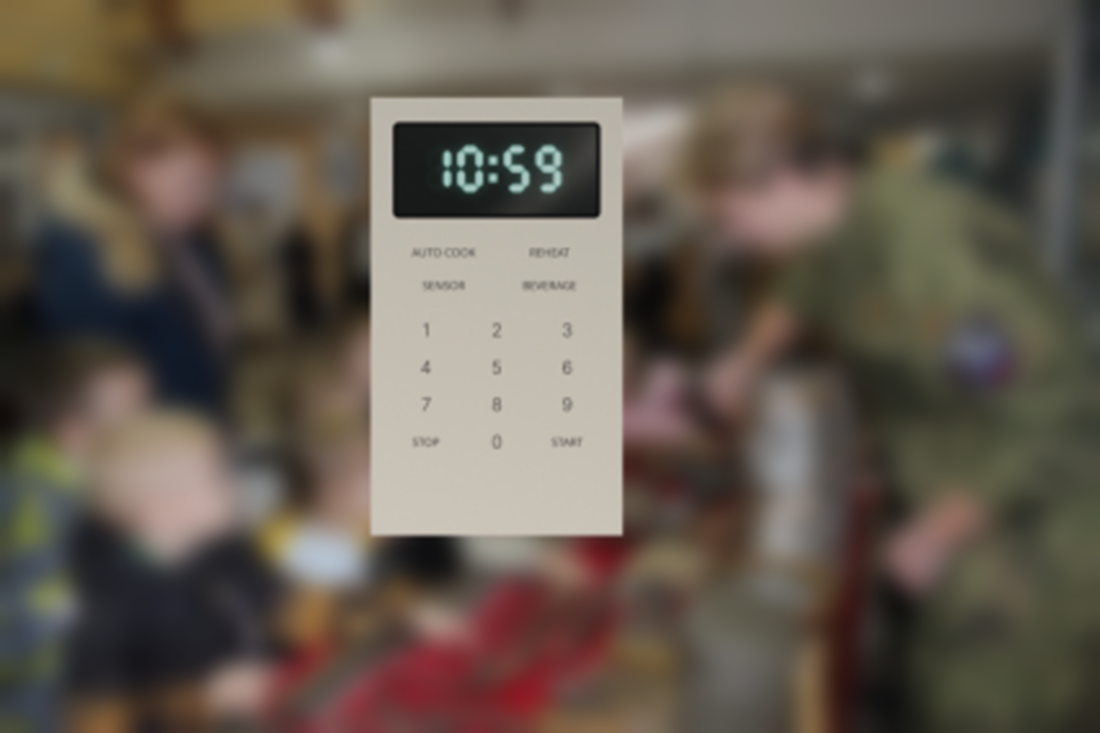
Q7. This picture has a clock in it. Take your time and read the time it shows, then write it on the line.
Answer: 10:59
